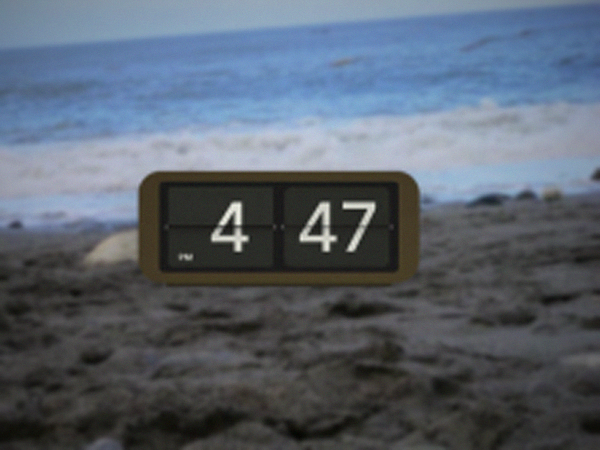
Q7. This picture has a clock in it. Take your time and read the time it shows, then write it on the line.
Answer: 4:47
